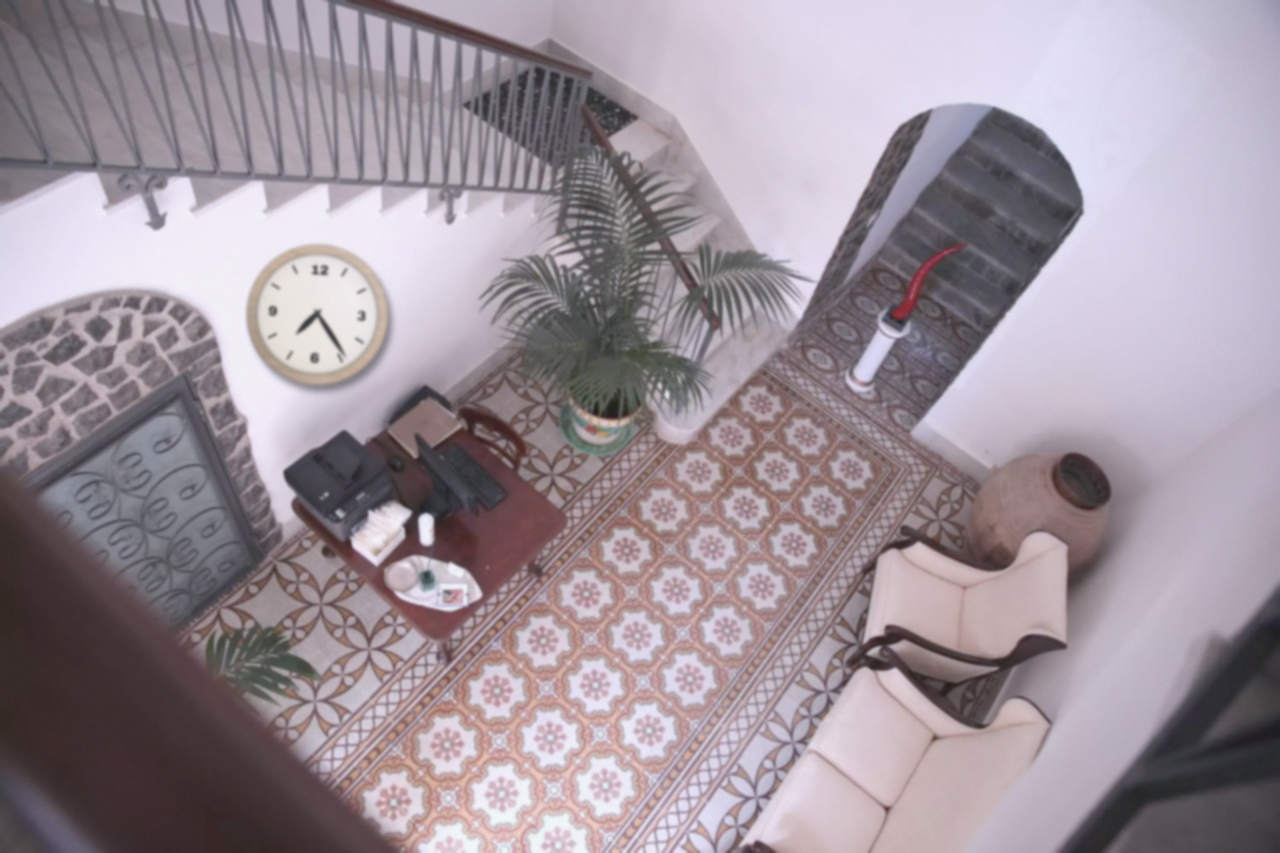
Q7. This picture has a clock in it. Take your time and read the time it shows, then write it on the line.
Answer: 7:24
